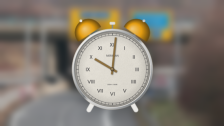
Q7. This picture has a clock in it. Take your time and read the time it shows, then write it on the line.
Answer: 10:01
